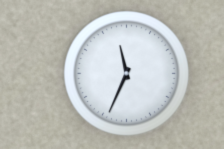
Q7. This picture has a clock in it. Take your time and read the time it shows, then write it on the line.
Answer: 11:34
